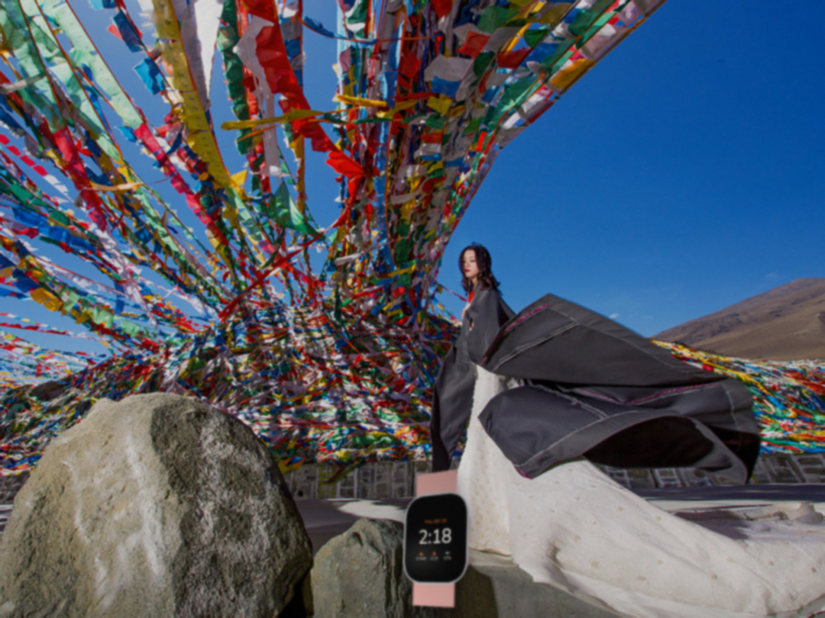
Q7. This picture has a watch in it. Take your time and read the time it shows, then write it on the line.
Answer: 2:18
